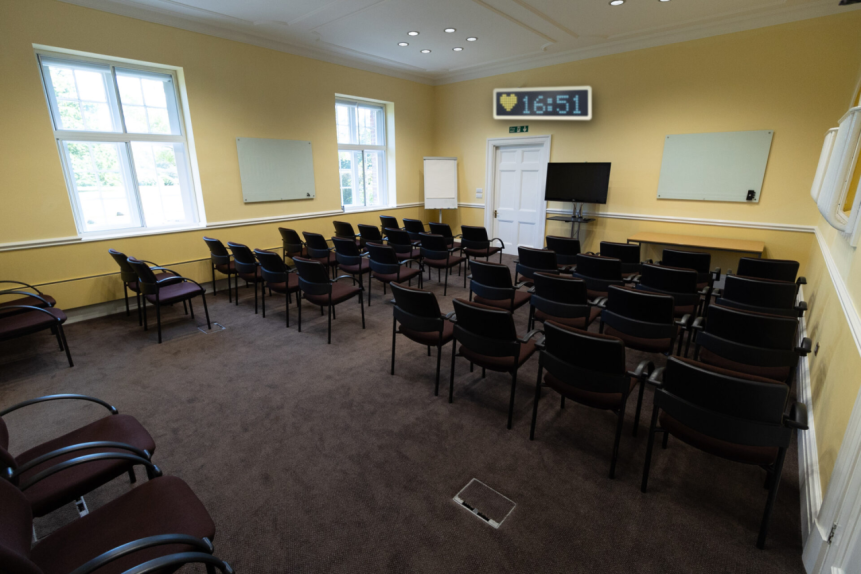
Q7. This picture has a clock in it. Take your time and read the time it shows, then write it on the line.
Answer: 16:51
